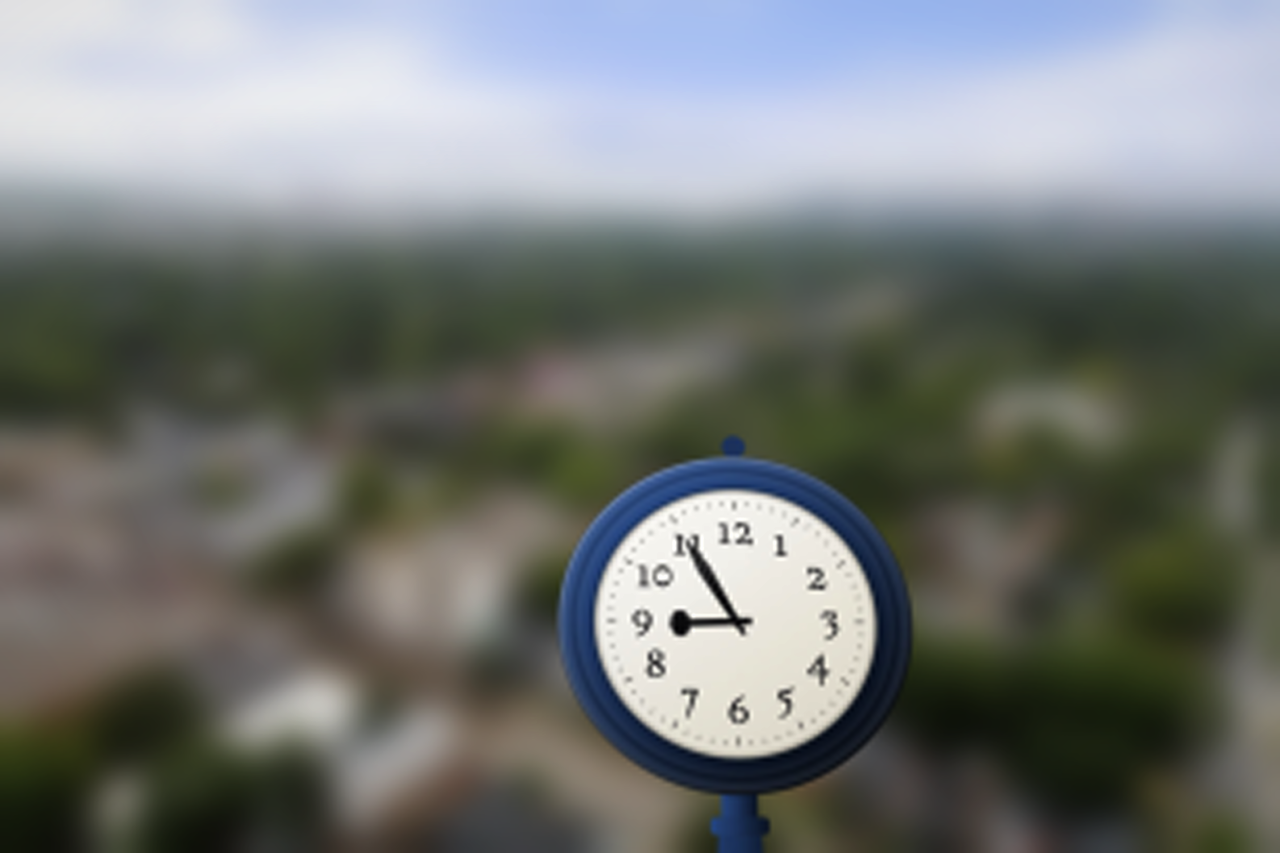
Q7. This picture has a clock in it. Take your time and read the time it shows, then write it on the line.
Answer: 8:55
